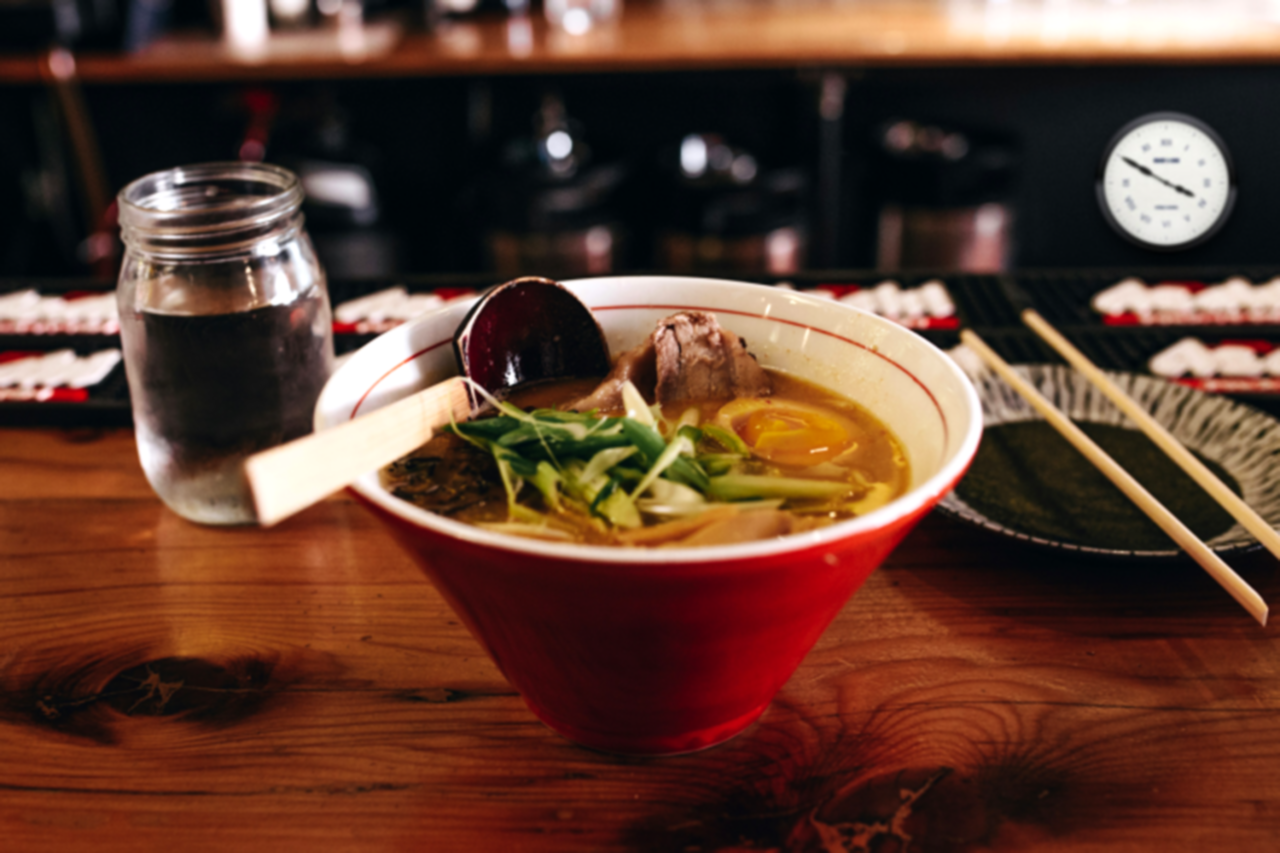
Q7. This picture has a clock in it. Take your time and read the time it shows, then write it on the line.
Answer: 3:50
